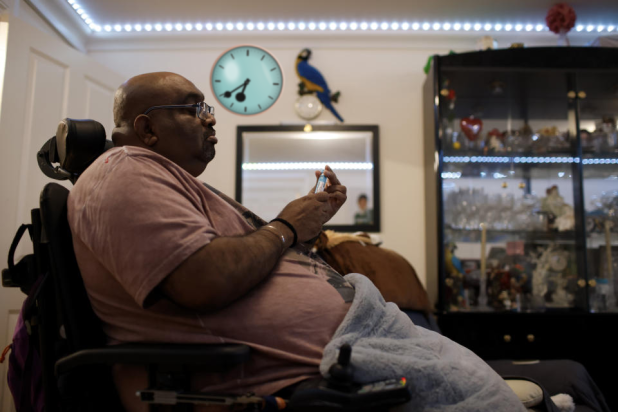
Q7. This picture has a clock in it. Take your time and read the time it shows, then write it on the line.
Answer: 6:39
